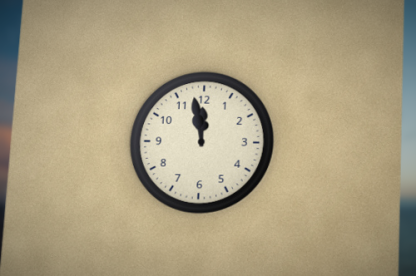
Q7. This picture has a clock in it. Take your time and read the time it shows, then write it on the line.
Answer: 11:58
